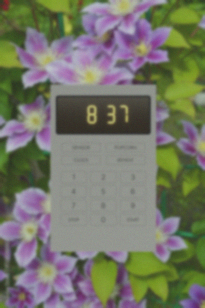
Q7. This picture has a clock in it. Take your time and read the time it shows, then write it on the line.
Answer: 8:37
